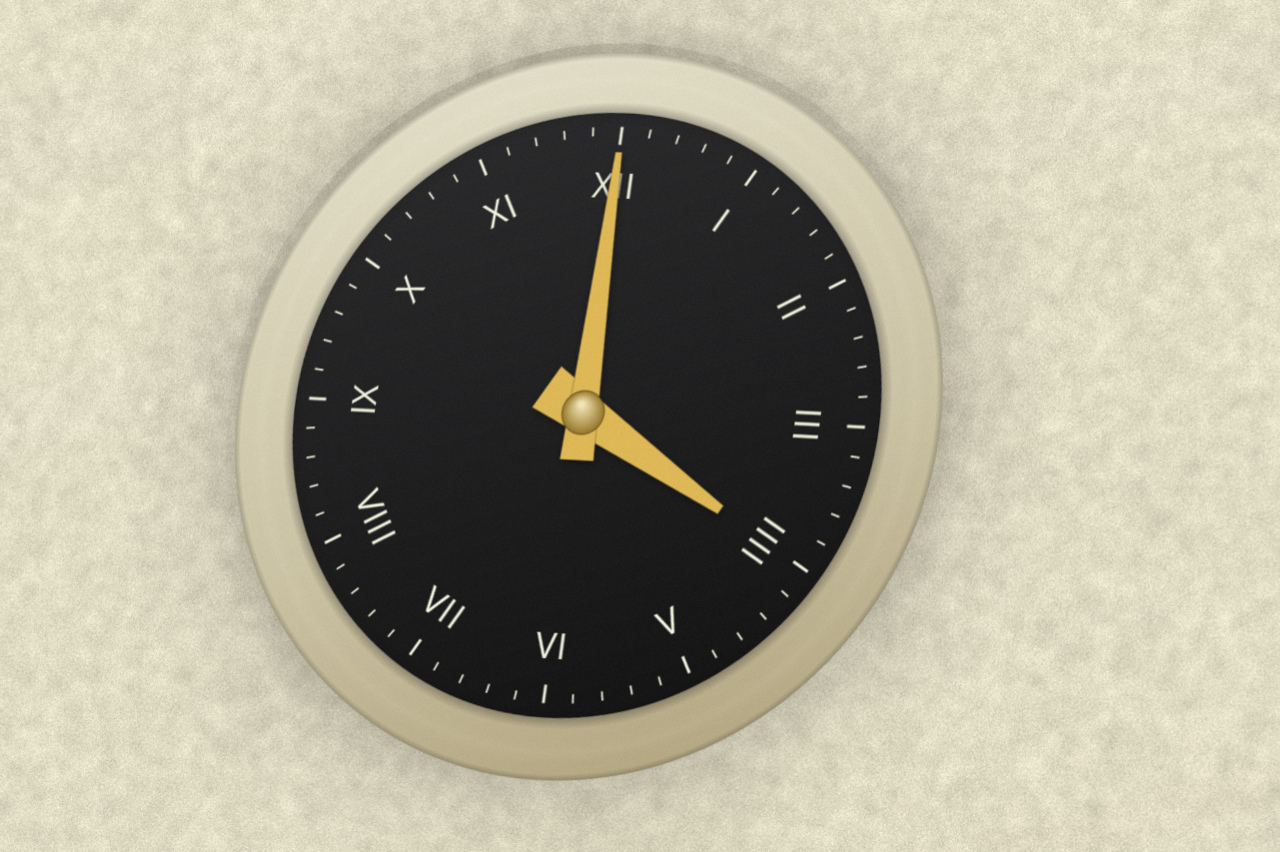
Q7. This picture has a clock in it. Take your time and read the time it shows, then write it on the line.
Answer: 4:00
